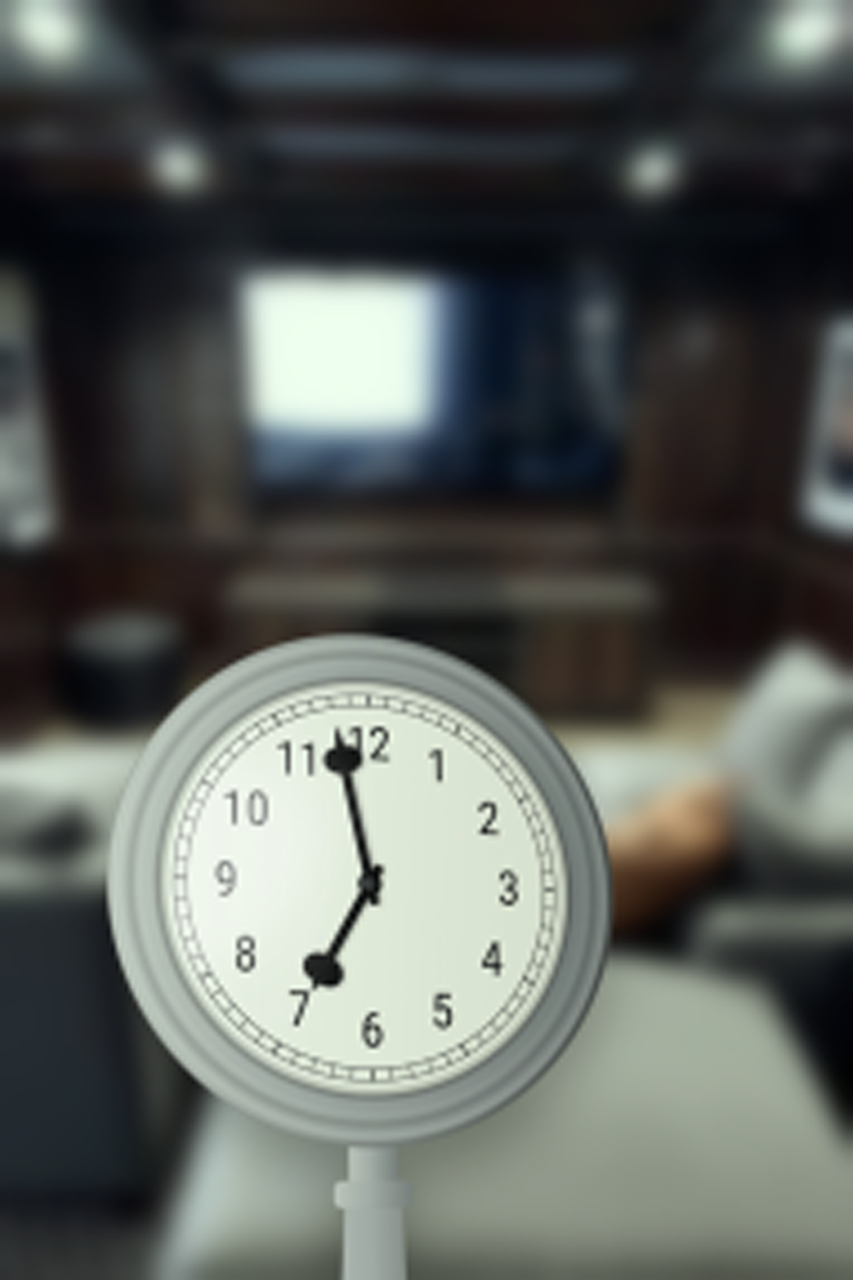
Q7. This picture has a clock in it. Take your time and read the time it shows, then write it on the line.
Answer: 6:58
